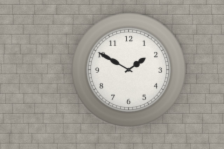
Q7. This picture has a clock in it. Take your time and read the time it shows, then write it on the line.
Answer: 1:50
